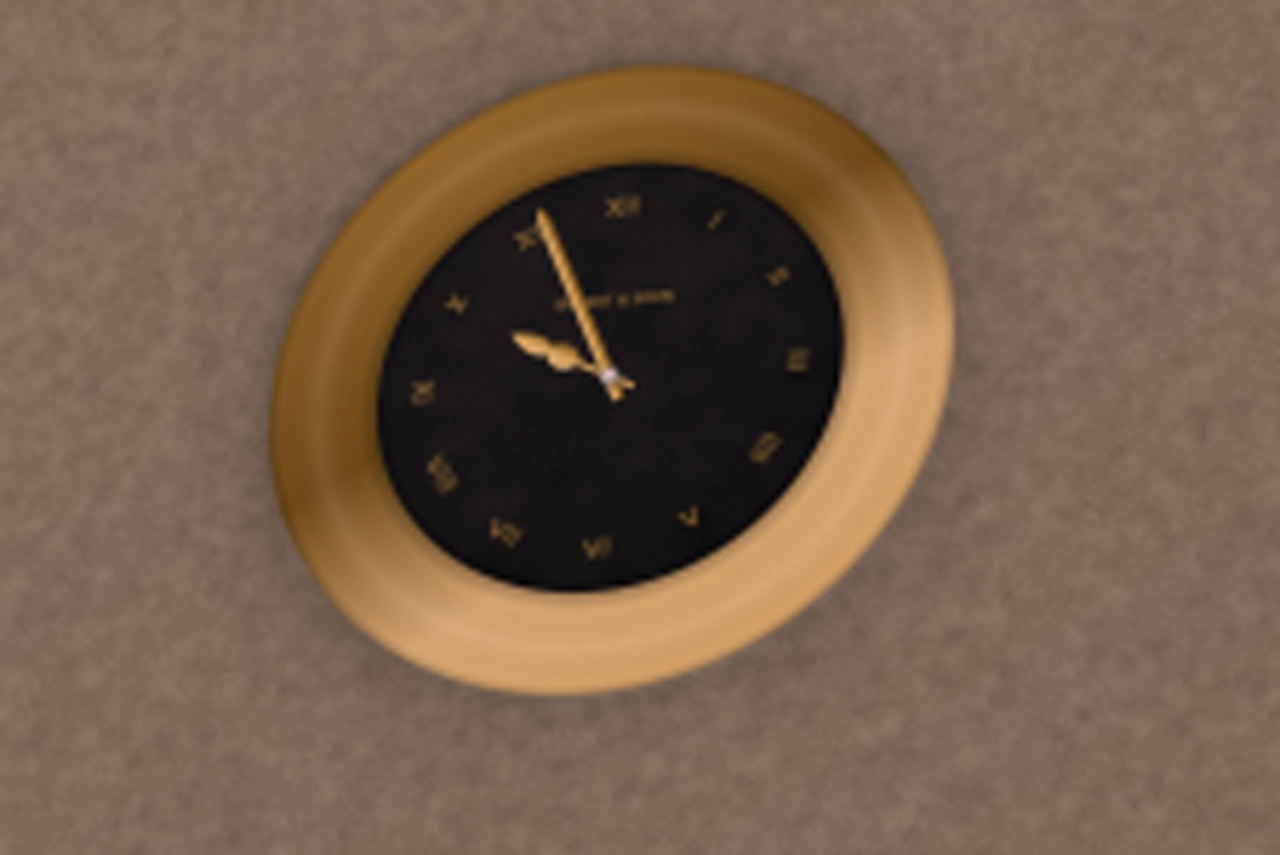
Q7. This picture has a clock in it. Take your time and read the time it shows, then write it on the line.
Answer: 9:56
